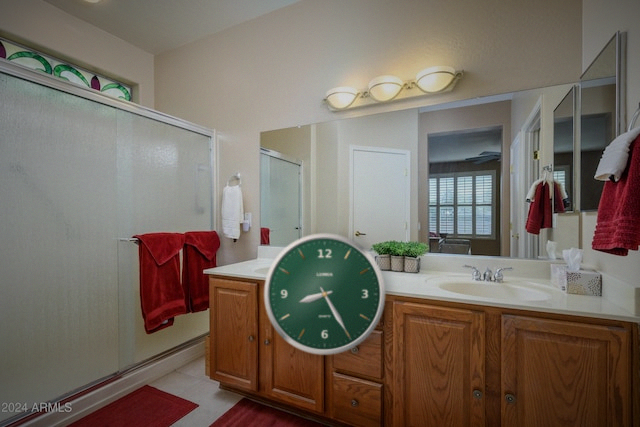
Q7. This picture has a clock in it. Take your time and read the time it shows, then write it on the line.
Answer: 8:25
